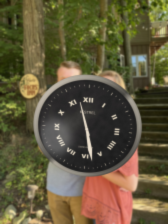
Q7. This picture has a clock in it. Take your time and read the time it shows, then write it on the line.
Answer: 11:28
